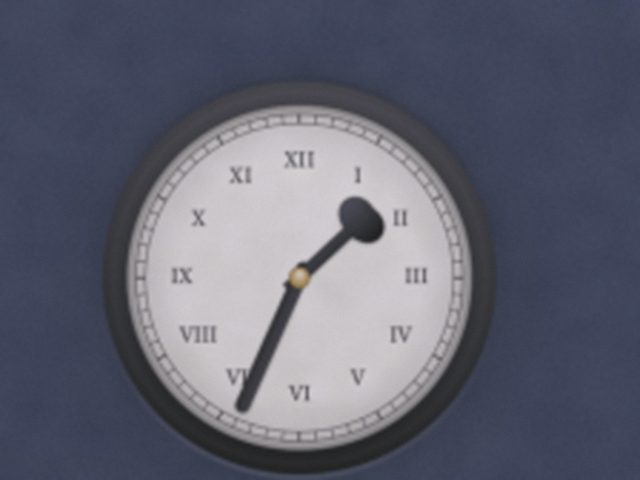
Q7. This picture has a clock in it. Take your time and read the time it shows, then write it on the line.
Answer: 1:34
